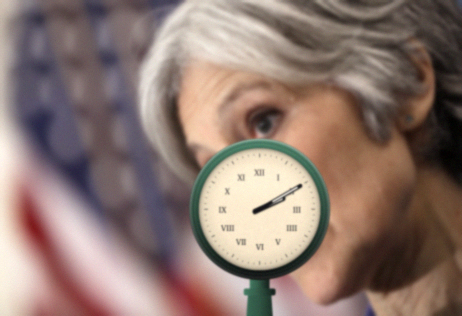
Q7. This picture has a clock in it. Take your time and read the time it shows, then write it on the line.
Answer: 2:10
